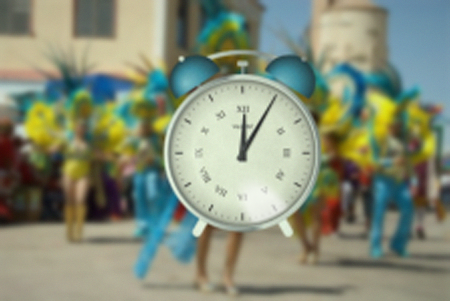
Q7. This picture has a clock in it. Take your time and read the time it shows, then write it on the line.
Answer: 12:05
